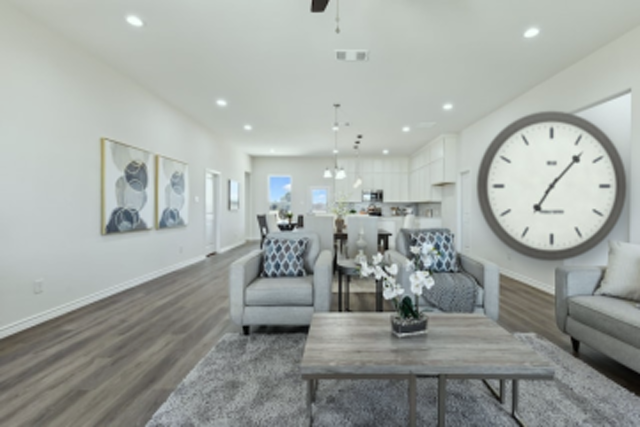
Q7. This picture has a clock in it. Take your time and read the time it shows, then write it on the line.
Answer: 7:07
